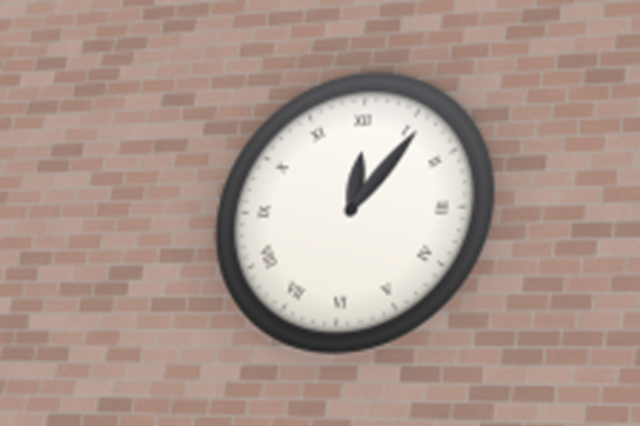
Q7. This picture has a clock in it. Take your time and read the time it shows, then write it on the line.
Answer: 12:06
